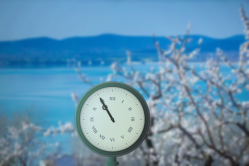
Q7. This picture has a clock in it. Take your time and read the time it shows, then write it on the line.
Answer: 10:55
